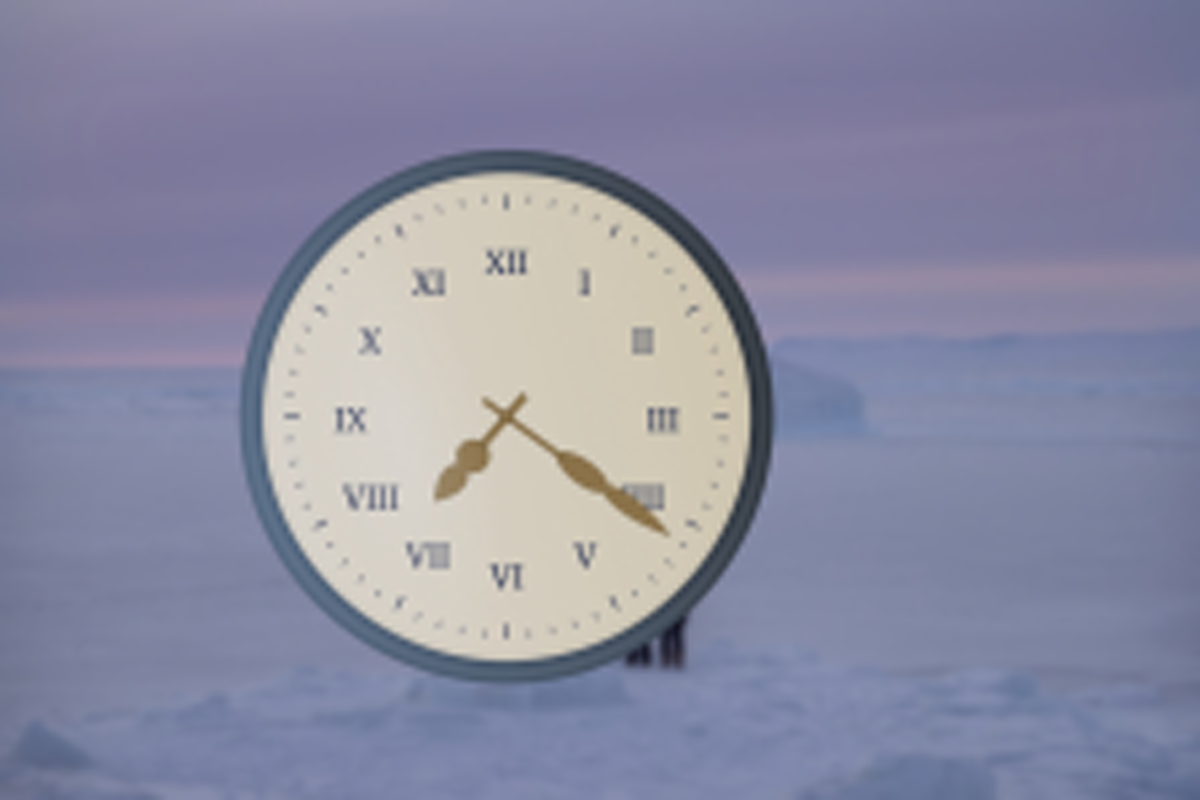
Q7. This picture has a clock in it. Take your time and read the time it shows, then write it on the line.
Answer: 7:21
